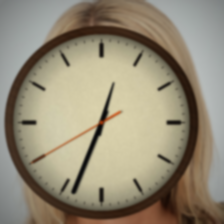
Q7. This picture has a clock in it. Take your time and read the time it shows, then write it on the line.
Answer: 12:33:40
